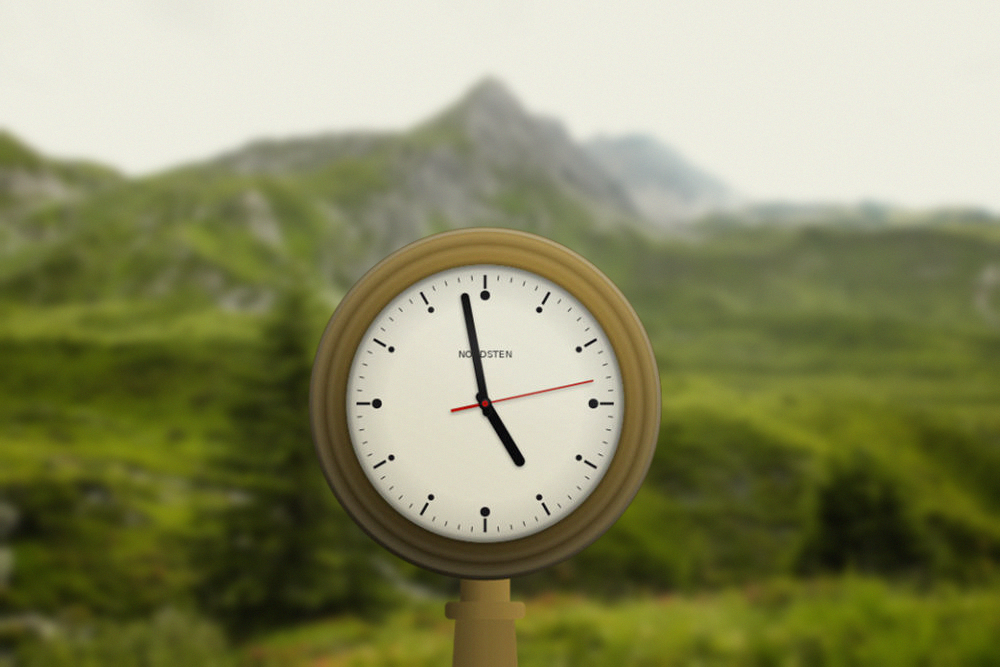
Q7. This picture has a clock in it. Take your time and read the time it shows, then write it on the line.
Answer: 4:58:13
